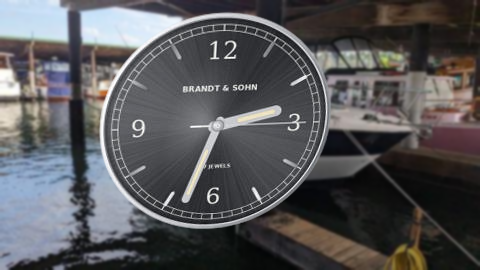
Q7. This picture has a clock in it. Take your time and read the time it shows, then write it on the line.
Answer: 2:33:15
